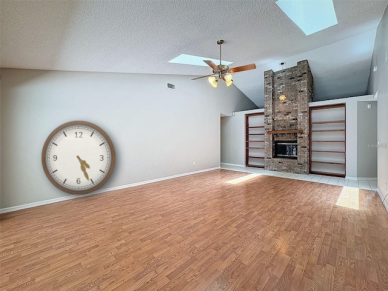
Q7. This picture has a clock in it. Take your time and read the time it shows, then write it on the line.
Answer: 4:26
